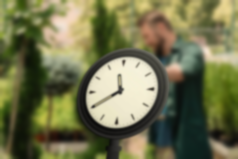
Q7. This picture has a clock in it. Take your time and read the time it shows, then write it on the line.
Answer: 11:40
